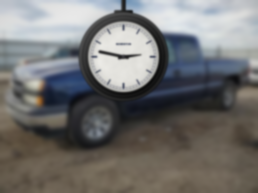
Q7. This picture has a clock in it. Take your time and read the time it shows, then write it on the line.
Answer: 2:47
